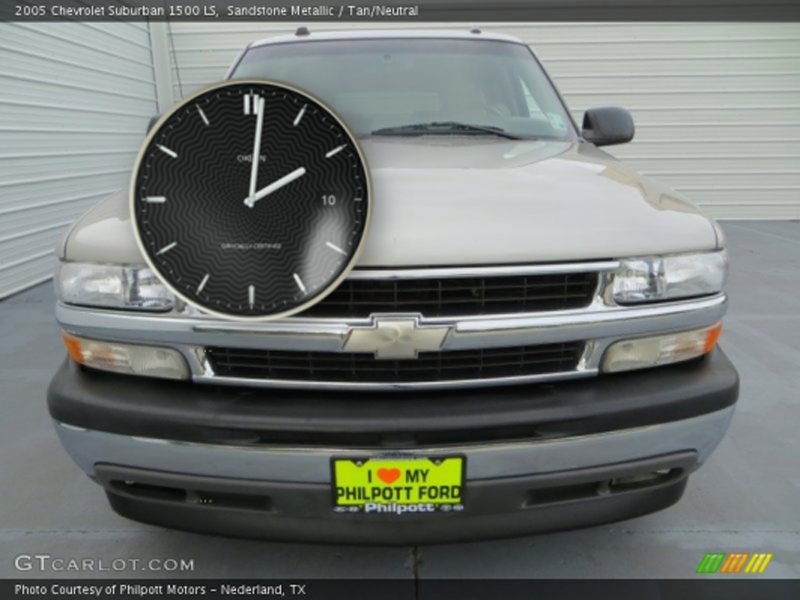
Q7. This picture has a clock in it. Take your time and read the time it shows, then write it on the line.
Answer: 2:01
